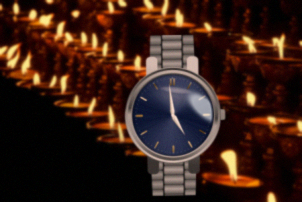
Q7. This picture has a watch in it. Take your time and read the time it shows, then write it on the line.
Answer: 4:59
